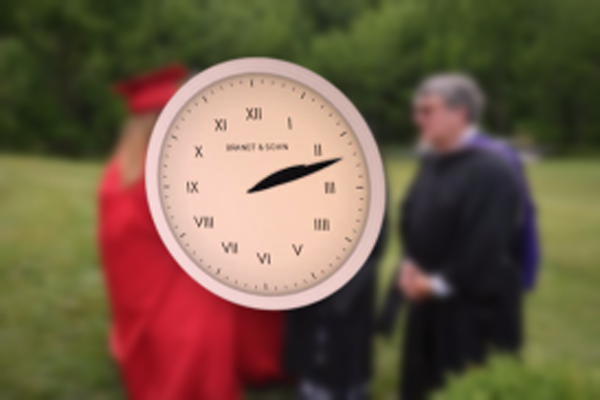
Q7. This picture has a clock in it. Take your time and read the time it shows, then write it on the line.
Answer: 2:12
